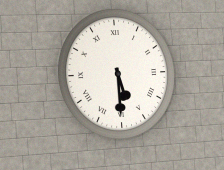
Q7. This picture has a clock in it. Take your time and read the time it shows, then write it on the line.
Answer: 5:30
